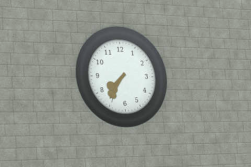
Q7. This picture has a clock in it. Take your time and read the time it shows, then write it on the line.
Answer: 7:36
